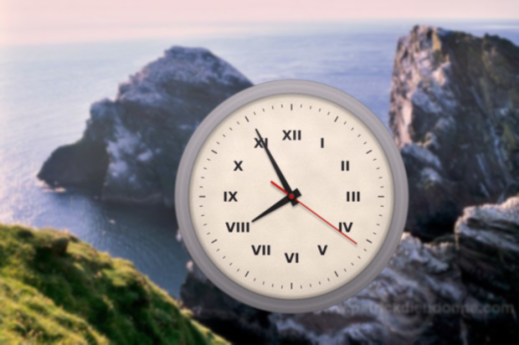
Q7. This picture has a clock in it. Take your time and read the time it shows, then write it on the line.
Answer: 7:55:21
